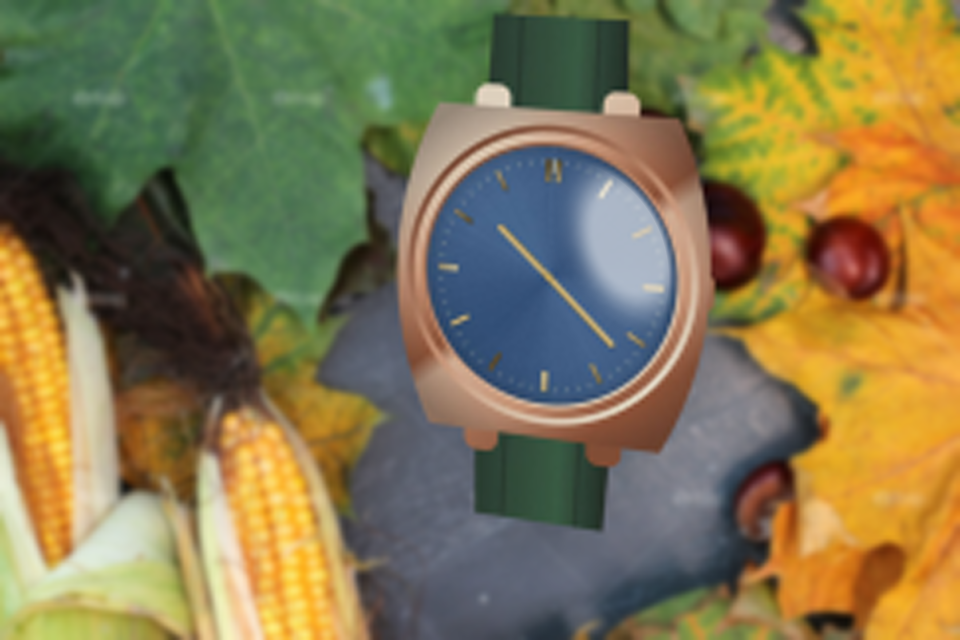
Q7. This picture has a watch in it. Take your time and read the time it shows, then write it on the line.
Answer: 10:22
